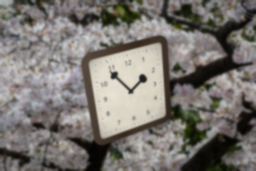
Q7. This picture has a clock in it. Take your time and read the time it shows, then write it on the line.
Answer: 1:54
